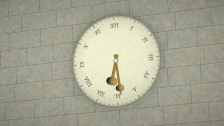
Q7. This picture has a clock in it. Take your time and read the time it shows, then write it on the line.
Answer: 6:29
